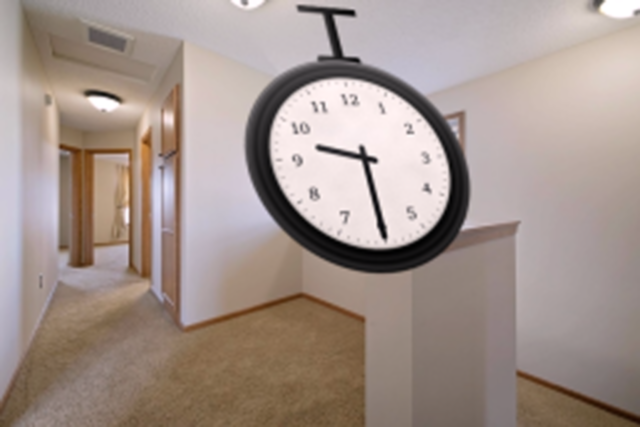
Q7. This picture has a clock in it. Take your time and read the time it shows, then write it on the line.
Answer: 9:30
